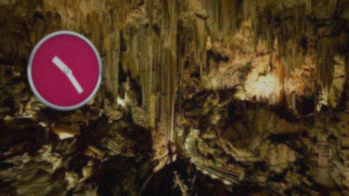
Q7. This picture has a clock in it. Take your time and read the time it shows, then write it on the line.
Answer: 10:24
